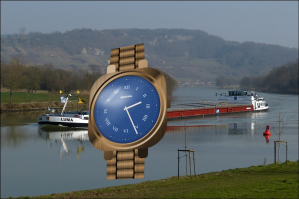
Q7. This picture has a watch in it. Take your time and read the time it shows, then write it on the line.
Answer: 2:26
